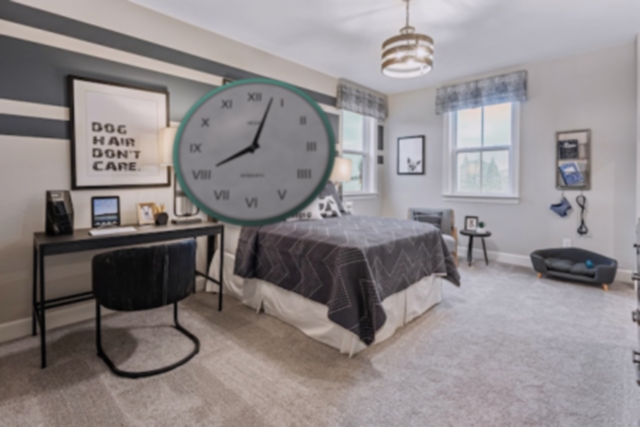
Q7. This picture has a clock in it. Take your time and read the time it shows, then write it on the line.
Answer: 8:03
